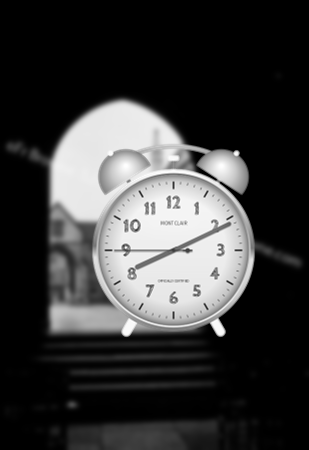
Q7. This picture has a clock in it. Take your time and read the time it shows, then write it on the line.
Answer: 8:10:45
